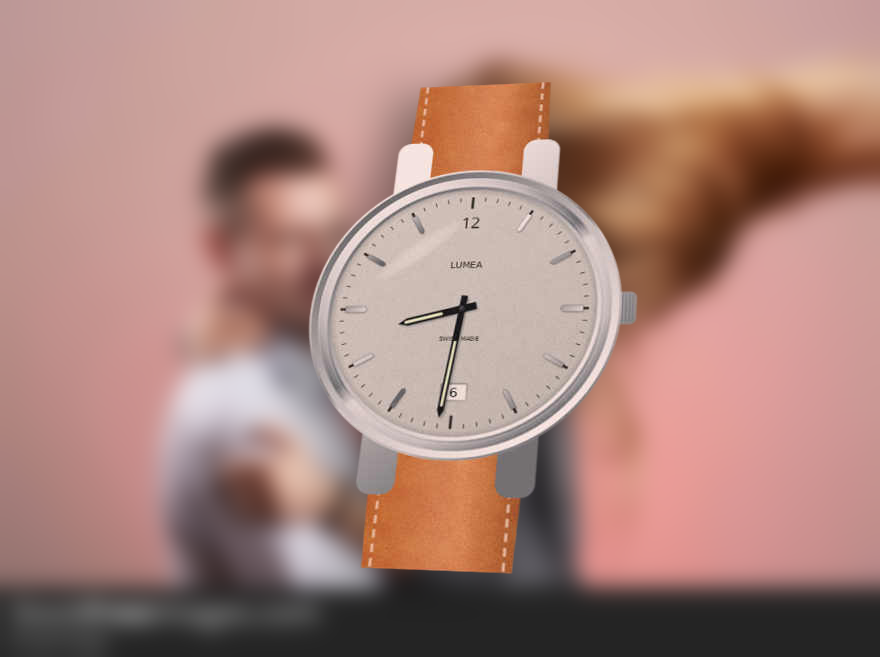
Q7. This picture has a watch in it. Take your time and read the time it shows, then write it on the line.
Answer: 8:31
